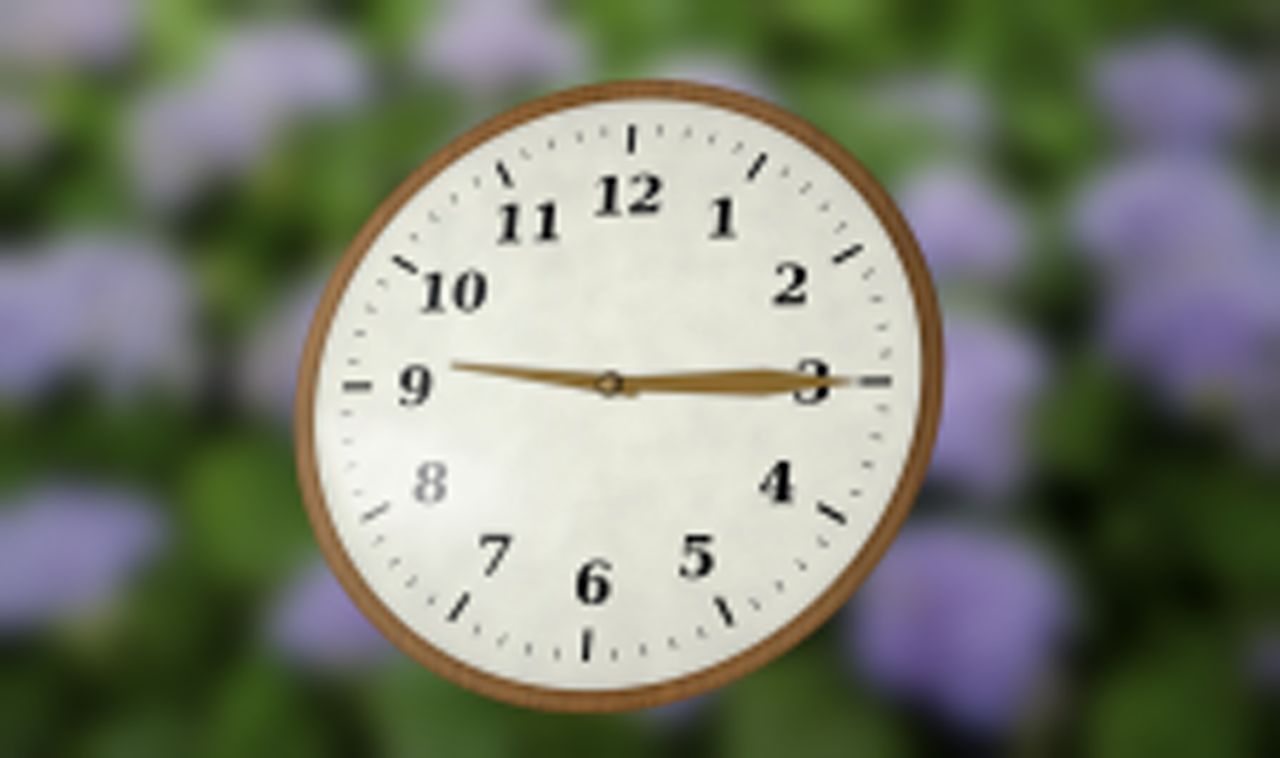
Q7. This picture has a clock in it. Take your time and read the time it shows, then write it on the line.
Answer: 9:15
